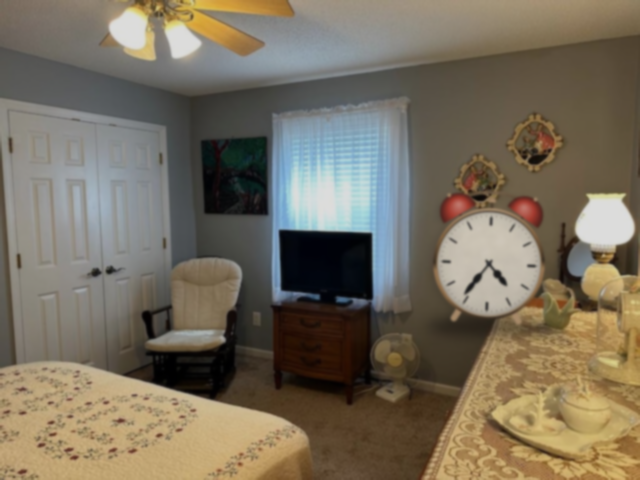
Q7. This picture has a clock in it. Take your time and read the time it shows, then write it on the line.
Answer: 4:36
